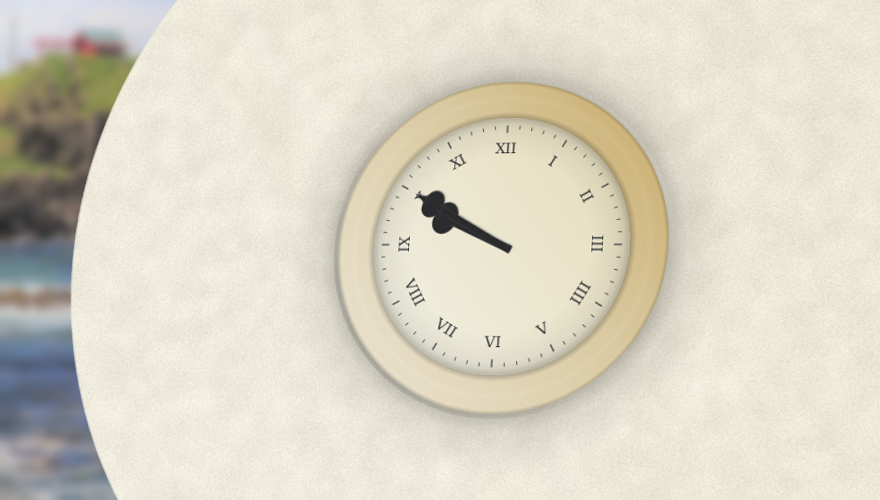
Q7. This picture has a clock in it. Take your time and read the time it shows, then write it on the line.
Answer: 9:50
